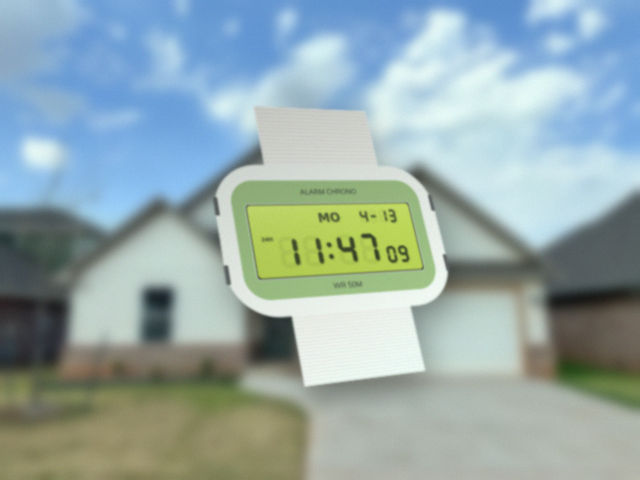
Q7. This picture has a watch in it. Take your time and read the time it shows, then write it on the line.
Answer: 11:47:09
